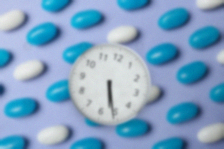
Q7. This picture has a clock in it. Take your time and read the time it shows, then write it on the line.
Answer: 5:26
